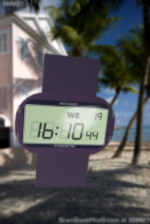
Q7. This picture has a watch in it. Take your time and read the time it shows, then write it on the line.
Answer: 16:10:44
